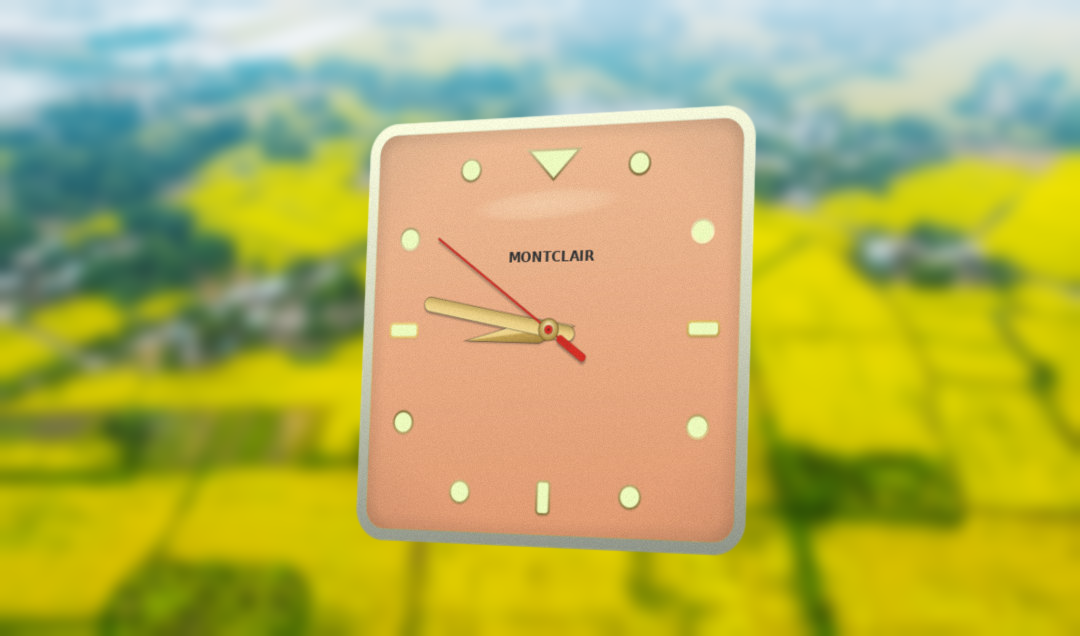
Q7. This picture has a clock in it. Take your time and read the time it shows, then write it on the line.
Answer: 8:46:51
